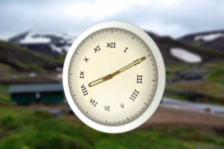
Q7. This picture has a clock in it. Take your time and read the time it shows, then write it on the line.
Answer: 8:10
